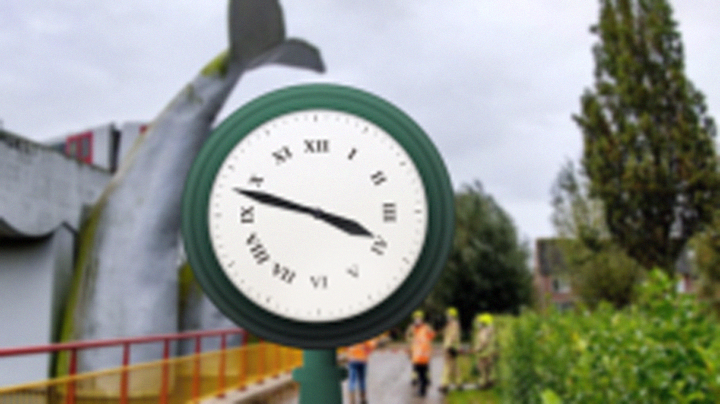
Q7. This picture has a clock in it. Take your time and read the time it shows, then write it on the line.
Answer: 3:48
